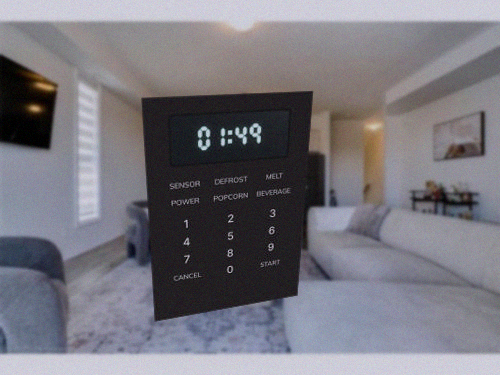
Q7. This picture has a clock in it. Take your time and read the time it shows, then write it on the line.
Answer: 1:49
